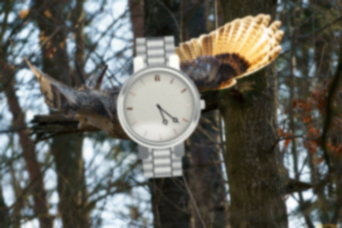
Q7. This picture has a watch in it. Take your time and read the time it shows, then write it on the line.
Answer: 5:22
